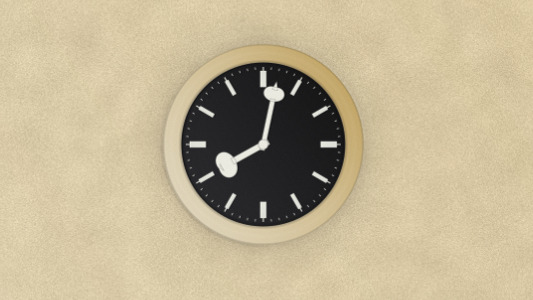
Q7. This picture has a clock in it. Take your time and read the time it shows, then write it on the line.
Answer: 8:02
